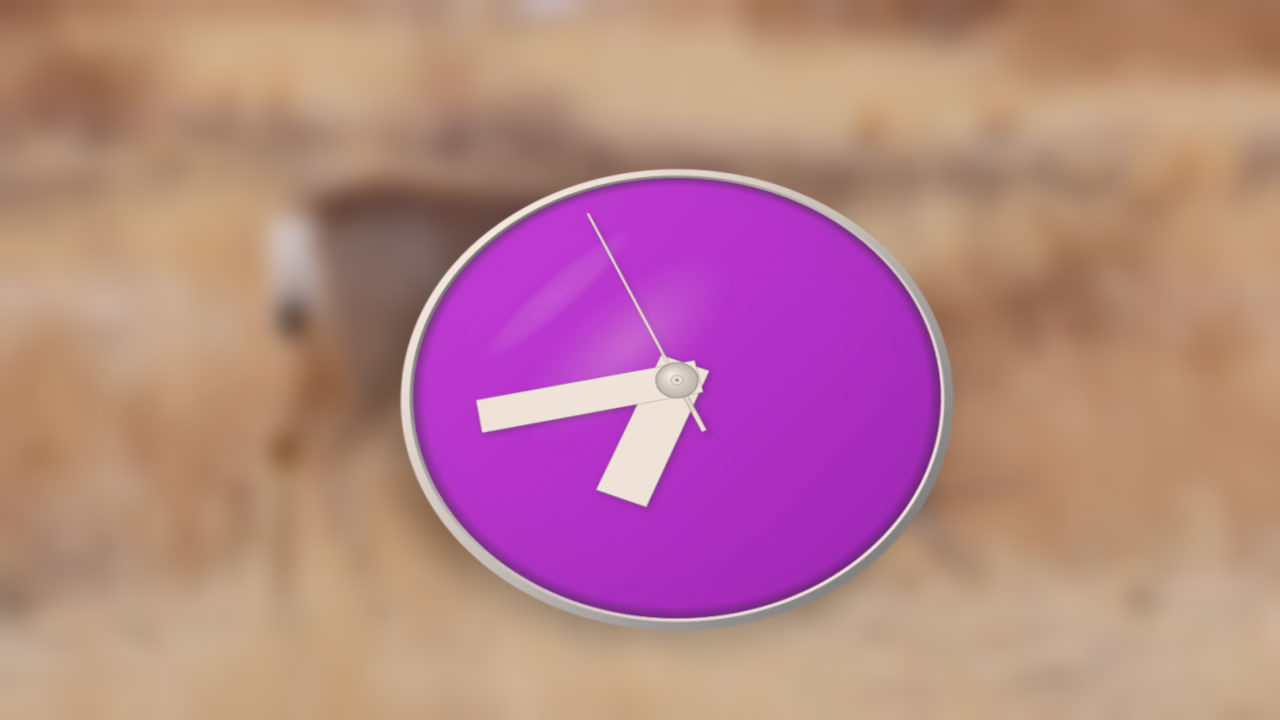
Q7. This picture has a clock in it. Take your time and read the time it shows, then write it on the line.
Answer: 6:42:56
